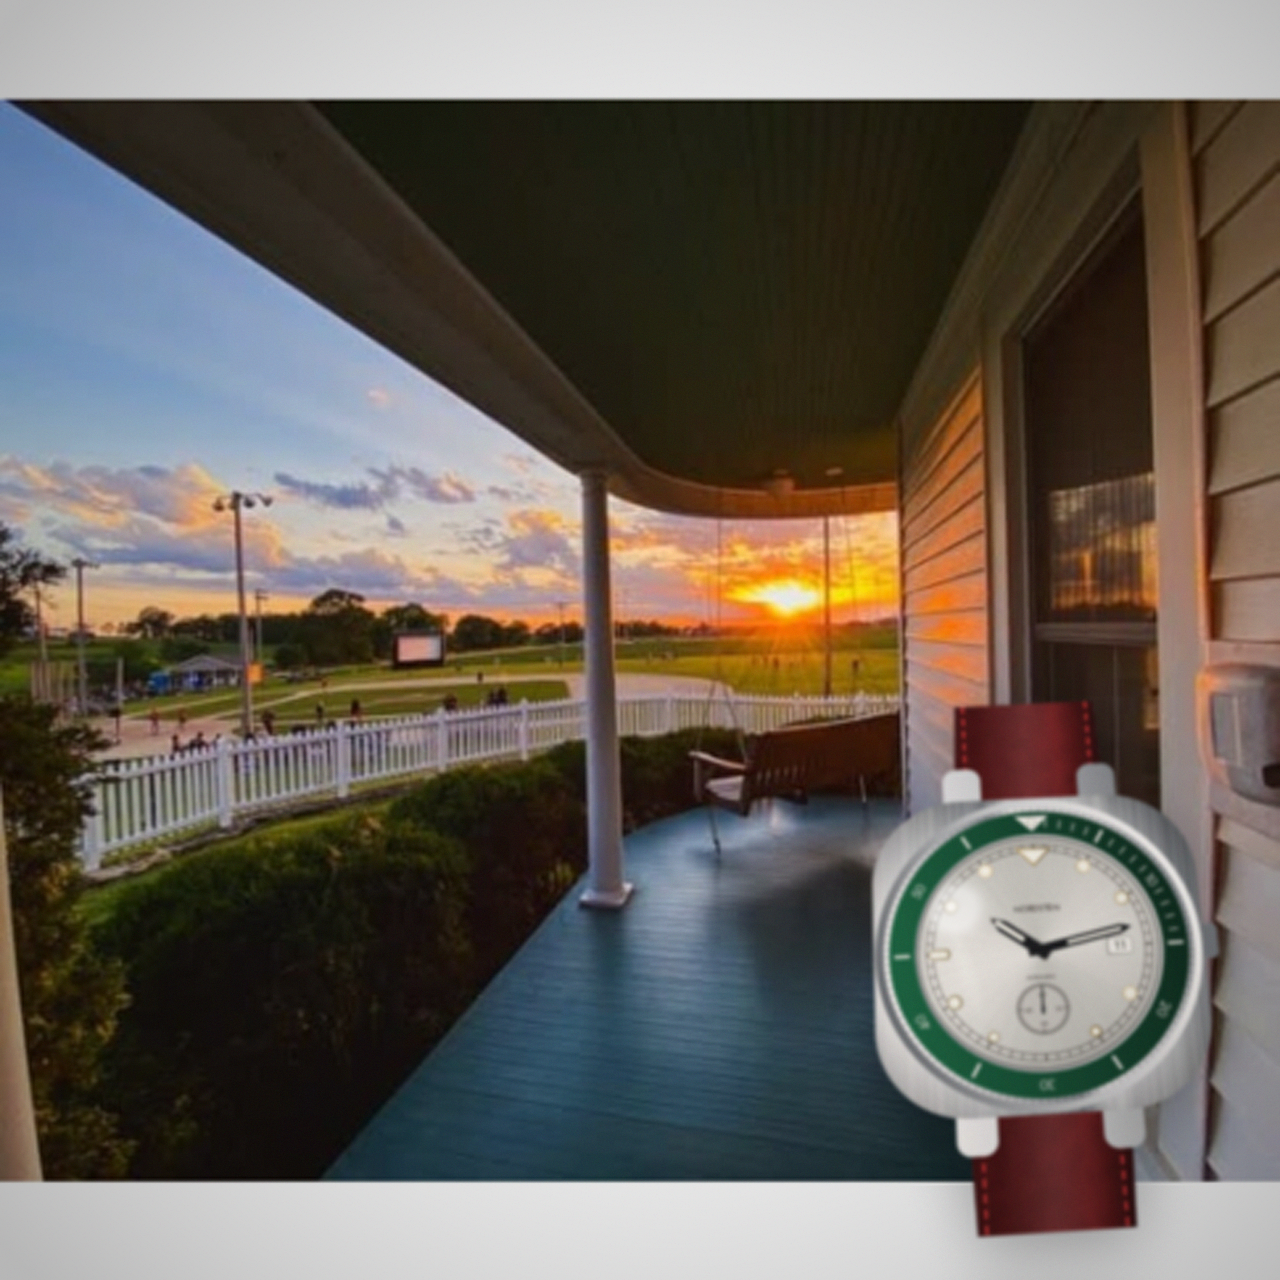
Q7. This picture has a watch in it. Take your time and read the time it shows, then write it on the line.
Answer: 10:13
